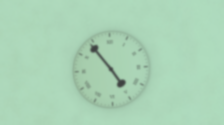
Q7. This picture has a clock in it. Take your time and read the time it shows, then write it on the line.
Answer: 4:54
